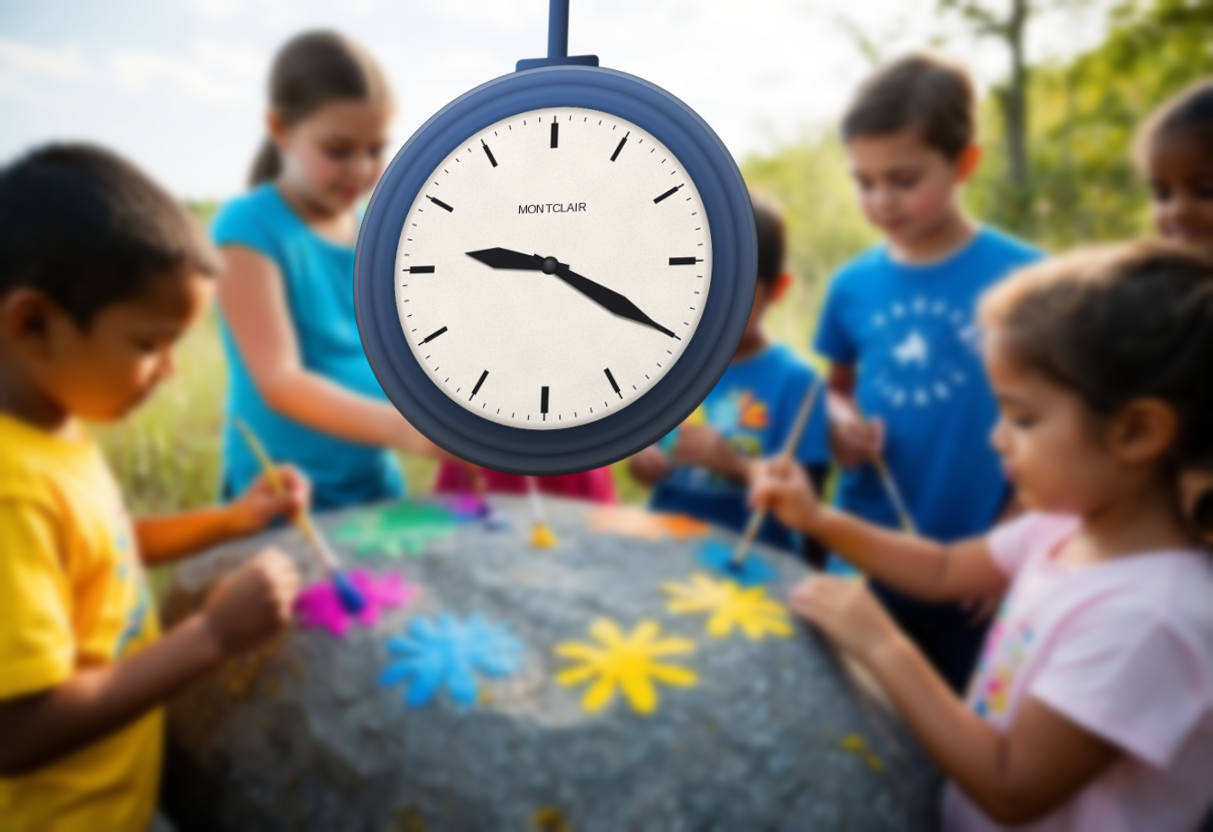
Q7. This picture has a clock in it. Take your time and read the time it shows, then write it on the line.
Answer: 9:20
